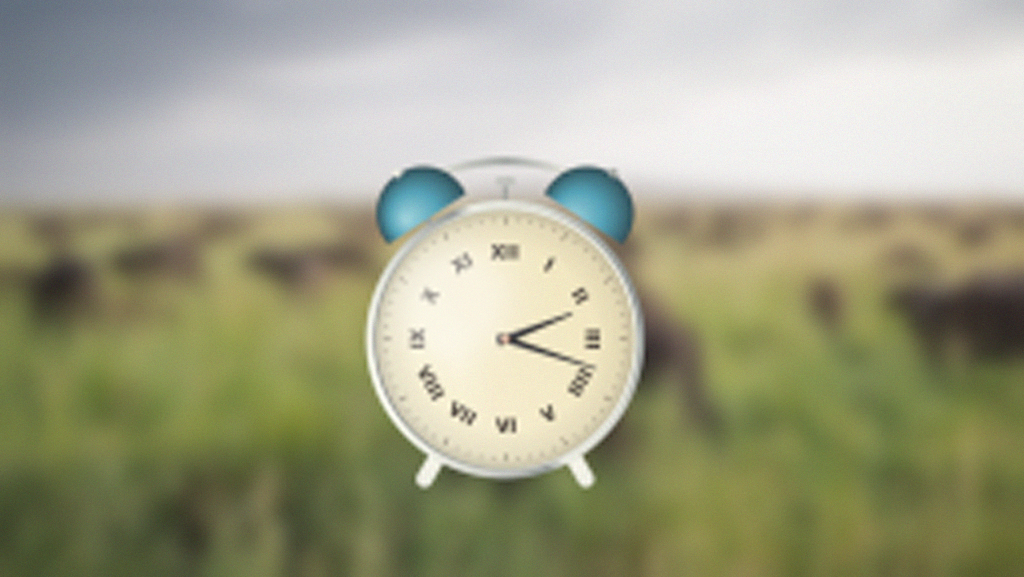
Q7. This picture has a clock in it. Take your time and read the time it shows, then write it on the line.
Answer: 2:18
